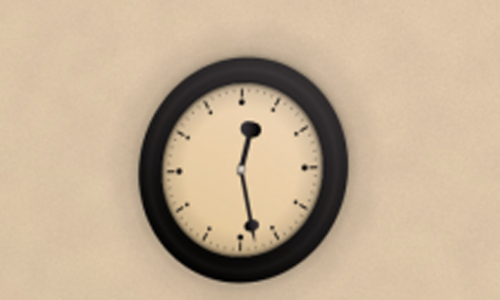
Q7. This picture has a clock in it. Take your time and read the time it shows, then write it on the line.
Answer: 12:28
